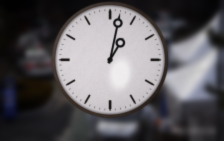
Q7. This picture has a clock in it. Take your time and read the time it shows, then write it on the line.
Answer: 1:02
